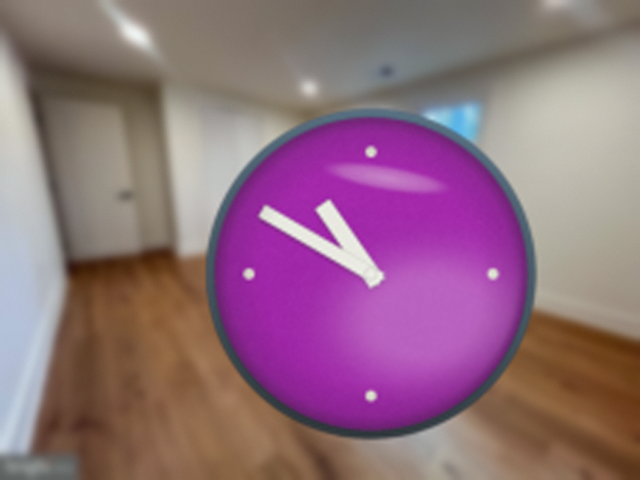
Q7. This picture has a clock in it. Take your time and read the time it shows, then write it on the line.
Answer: 10:50
